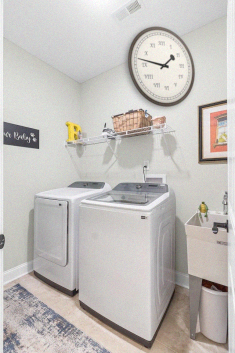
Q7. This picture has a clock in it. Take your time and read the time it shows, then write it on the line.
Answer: 1:47
